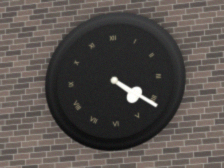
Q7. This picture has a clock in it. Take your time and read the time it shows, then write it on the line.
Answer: 4:21
